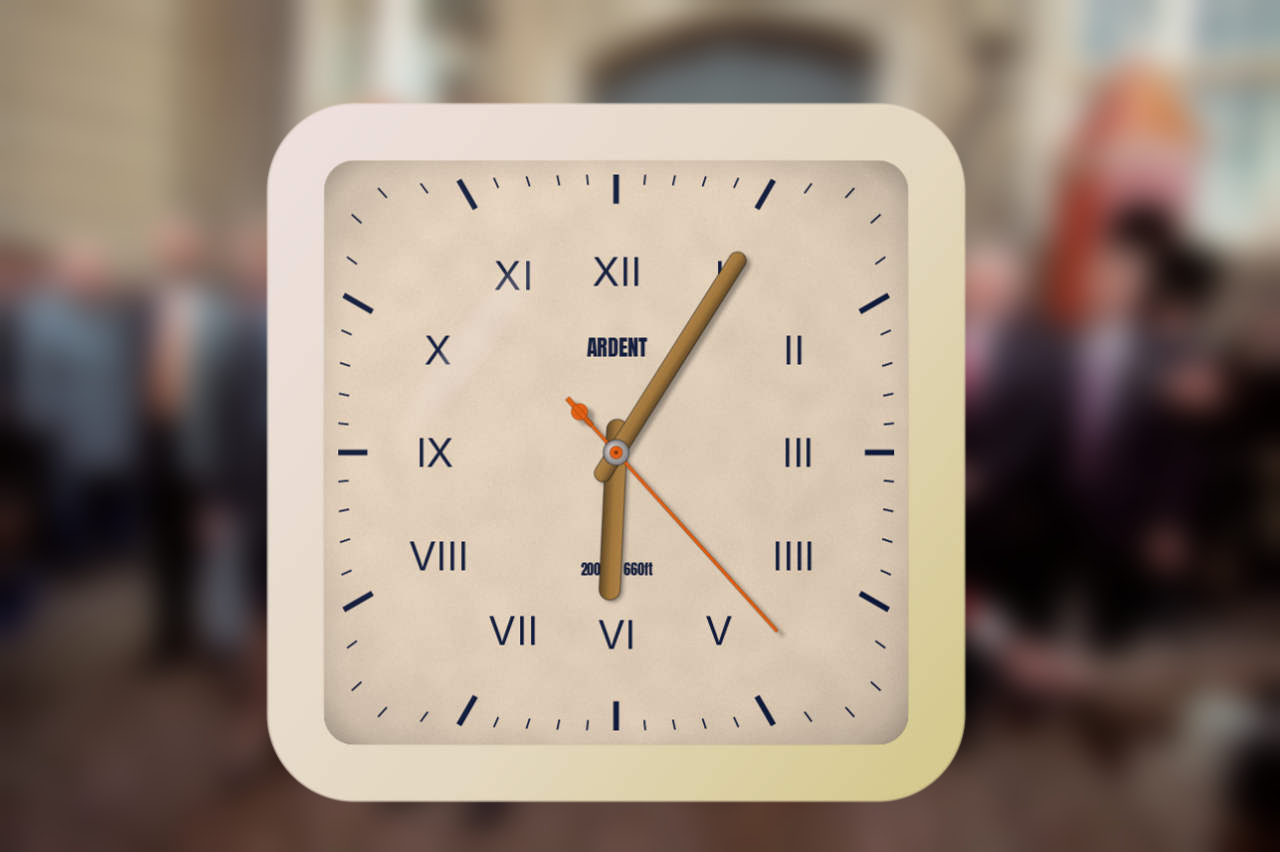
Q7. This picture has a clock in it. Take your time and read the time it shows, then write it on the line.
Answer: 6:05:23
